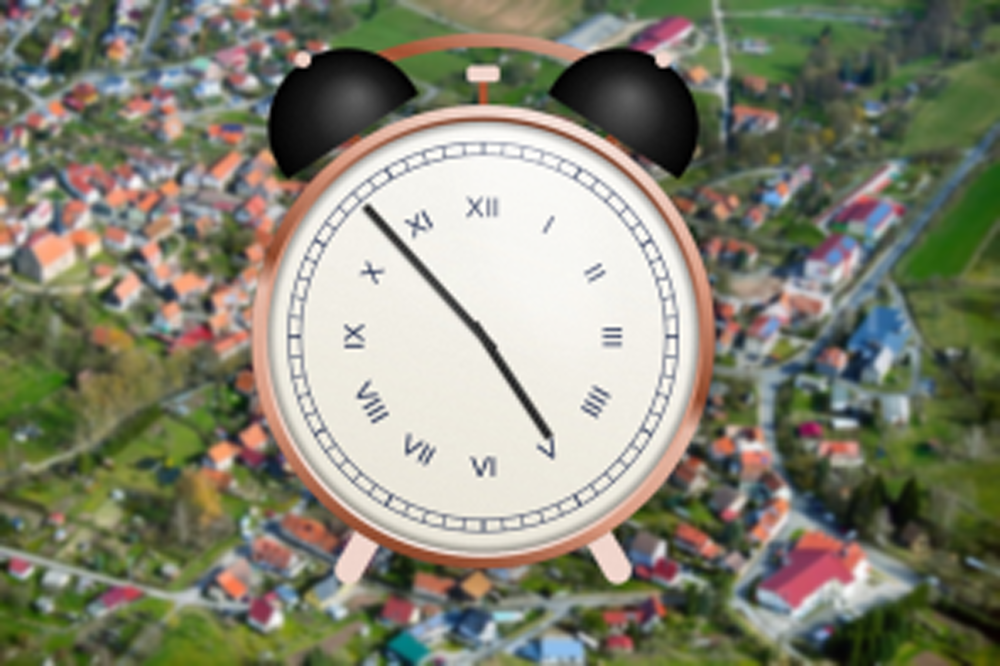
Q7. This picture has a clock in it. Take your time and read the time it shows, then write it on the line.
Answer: 4:53
